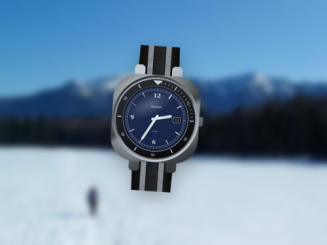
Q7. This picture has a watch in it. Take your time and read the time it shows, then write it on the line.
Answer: 2:35
